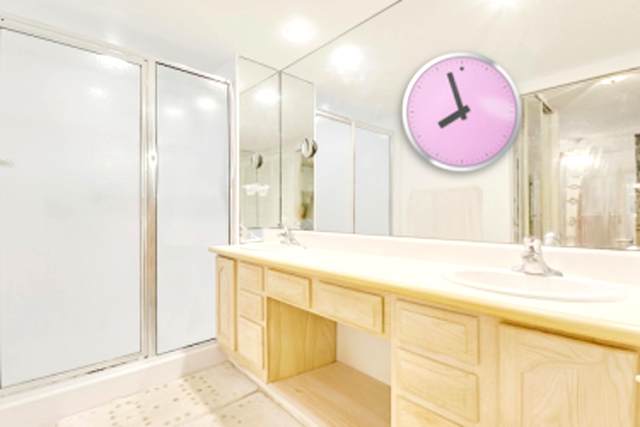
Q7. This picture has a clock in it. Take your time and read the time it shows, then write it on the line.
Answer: 7:57
